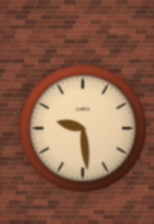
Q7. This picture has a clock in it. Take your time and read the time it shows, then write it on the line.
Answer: 9:29
